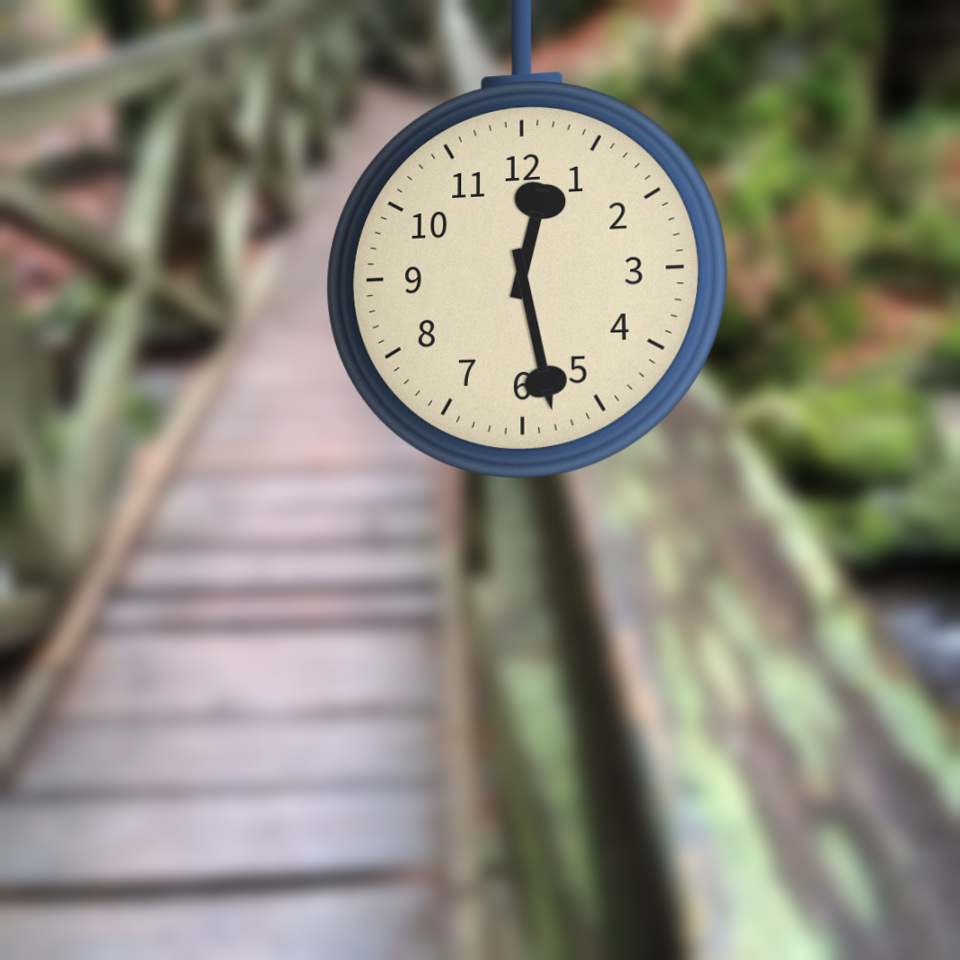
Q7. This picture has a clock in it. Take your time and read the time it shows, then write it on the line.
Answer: 12:28
